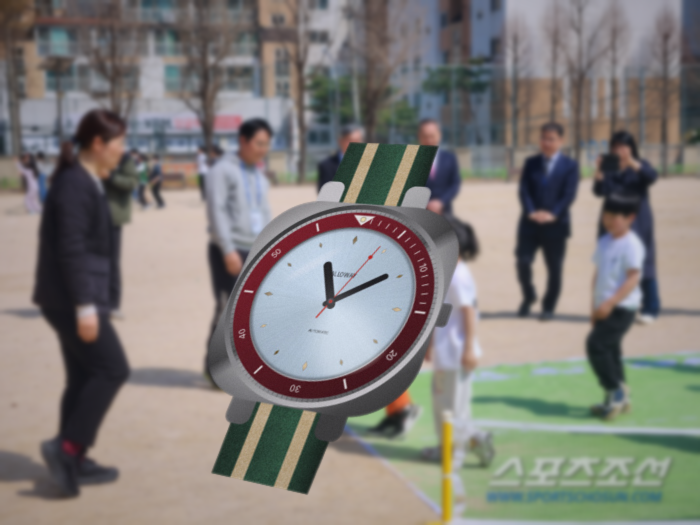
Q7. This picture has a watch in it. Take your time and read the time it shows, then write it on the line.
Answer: 11:09:04
